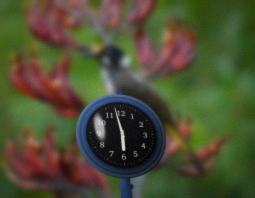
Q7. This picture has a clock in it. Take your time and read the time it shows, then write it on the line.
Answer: 5:58
